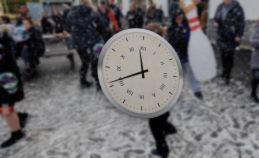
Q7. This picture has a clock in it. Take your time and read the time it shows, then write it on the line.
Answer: 11:41
